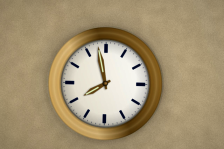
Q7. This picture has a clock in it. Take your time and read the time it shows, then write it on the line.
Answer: 7:58
